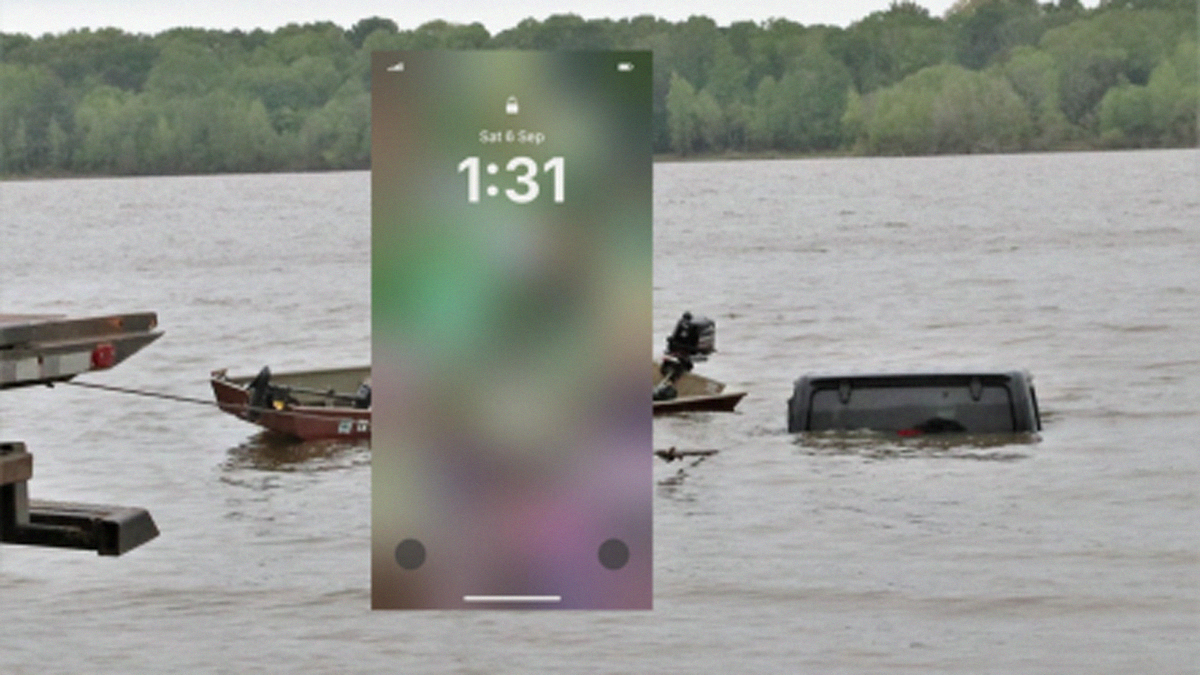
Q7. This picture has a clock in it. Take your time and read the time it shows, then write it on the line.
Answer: 1:31
